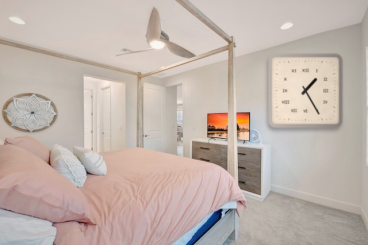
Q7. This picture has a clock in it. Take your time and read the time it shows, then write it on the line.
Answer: 1:25
